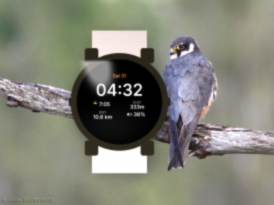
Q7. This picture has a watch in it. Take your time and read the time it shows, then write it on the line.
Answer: 4:32
